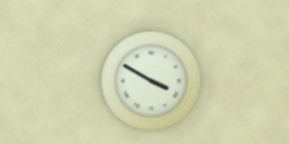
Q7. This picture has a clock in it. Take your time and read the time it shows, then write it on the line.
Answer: 3:50
